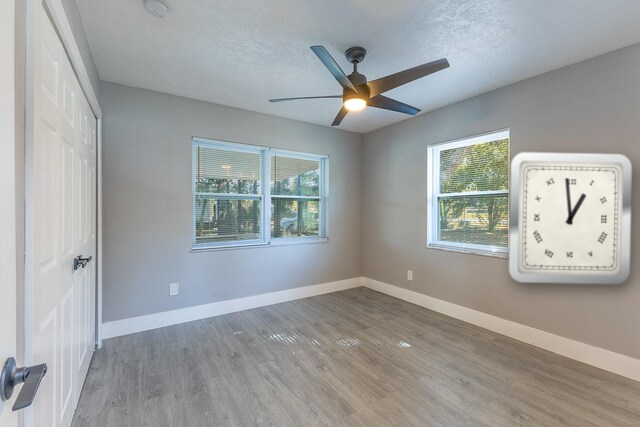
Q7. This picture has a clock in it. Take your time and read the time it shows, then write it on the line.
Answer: 12:59
